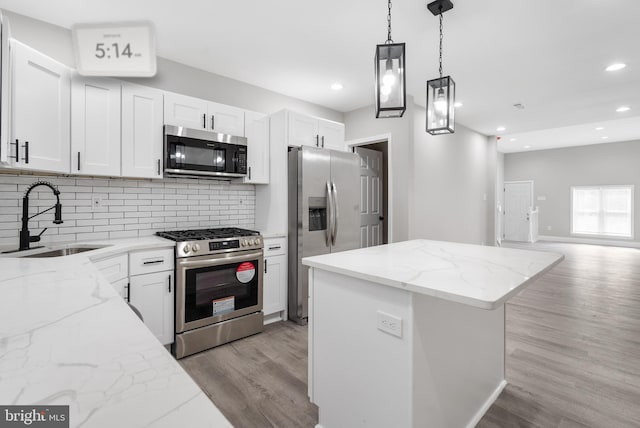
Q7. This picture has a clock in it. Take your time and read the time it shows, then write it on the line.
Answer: 5:14
